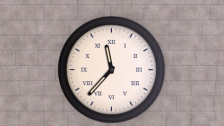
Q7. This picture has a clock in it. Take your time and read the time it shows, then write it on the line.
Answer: 11:37
